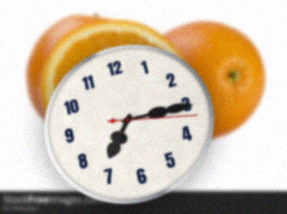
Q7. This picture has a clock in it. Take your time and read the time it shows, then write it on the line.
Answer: 7:15:17
